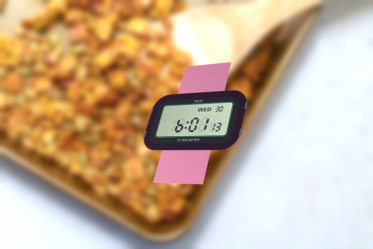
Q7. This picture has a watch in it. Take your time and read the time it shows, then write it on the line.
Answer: 6:01:13
